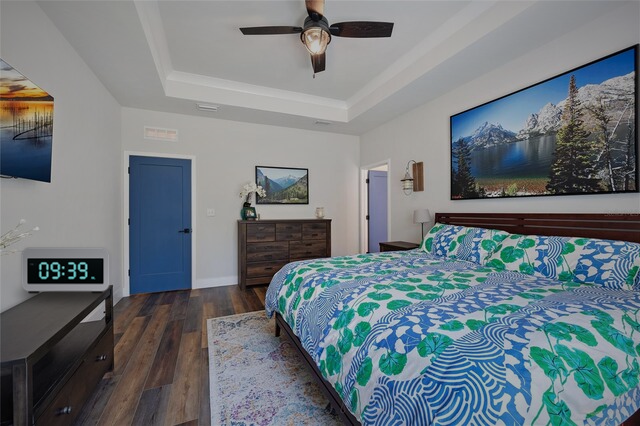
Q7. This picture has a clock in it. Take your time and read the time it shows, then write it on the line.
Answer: 9:39
